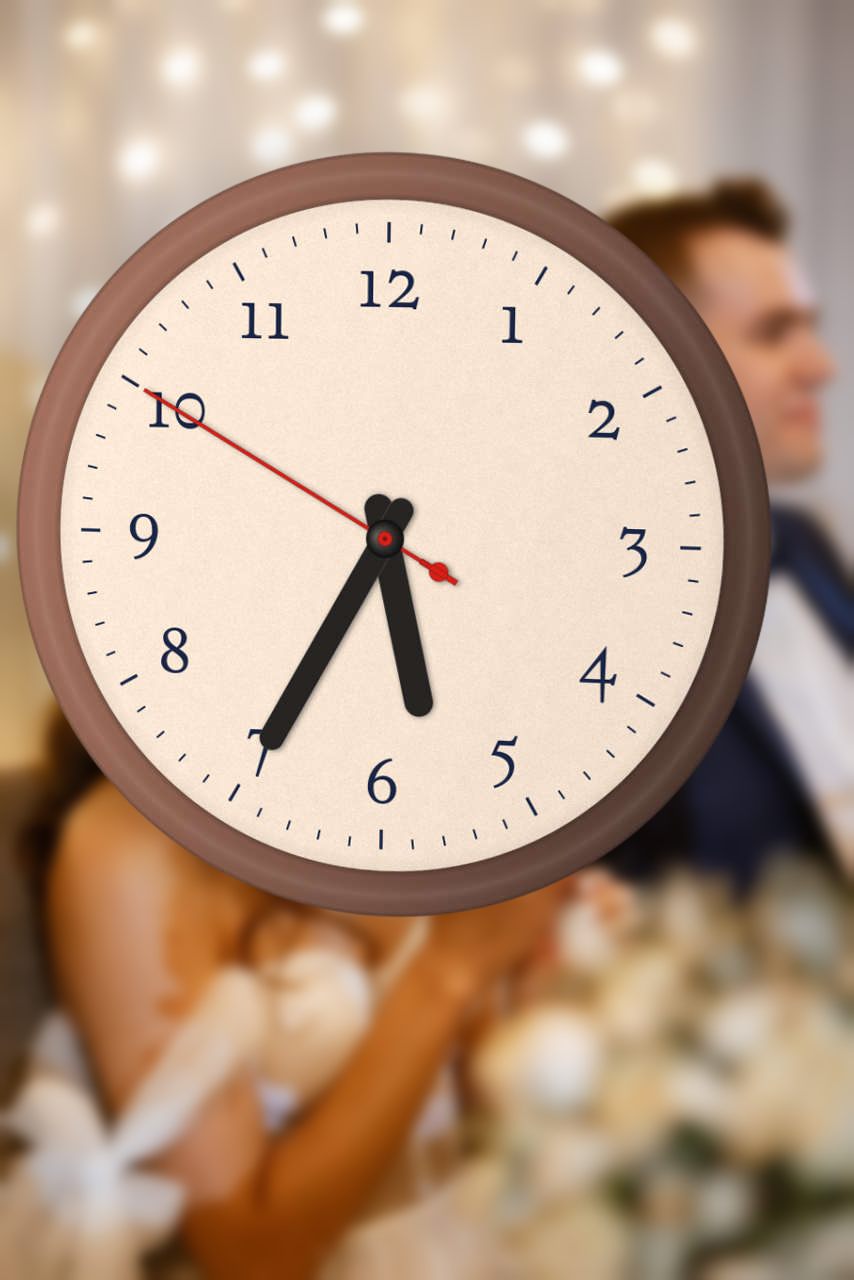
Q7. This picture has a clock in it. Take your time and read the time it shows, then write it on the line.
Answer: 5:34:50
